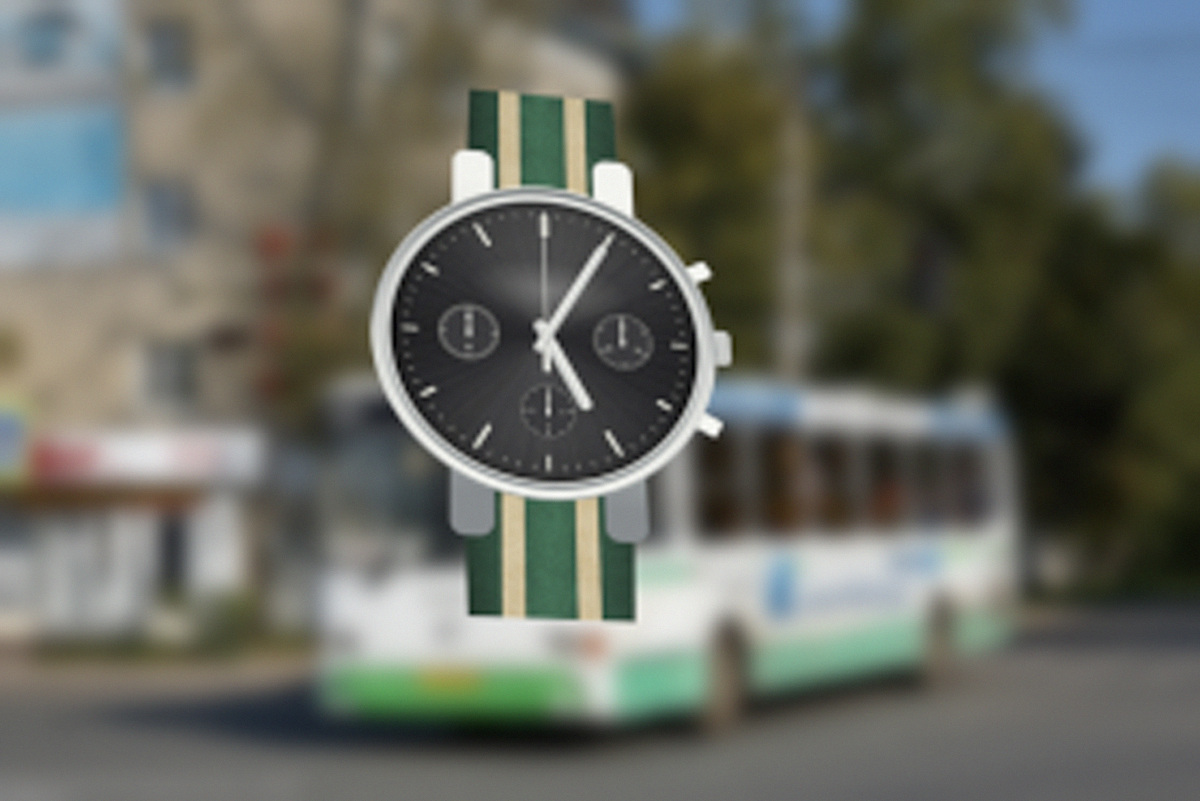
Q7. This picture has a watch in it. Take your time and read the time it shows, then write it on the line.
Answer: 5:05
